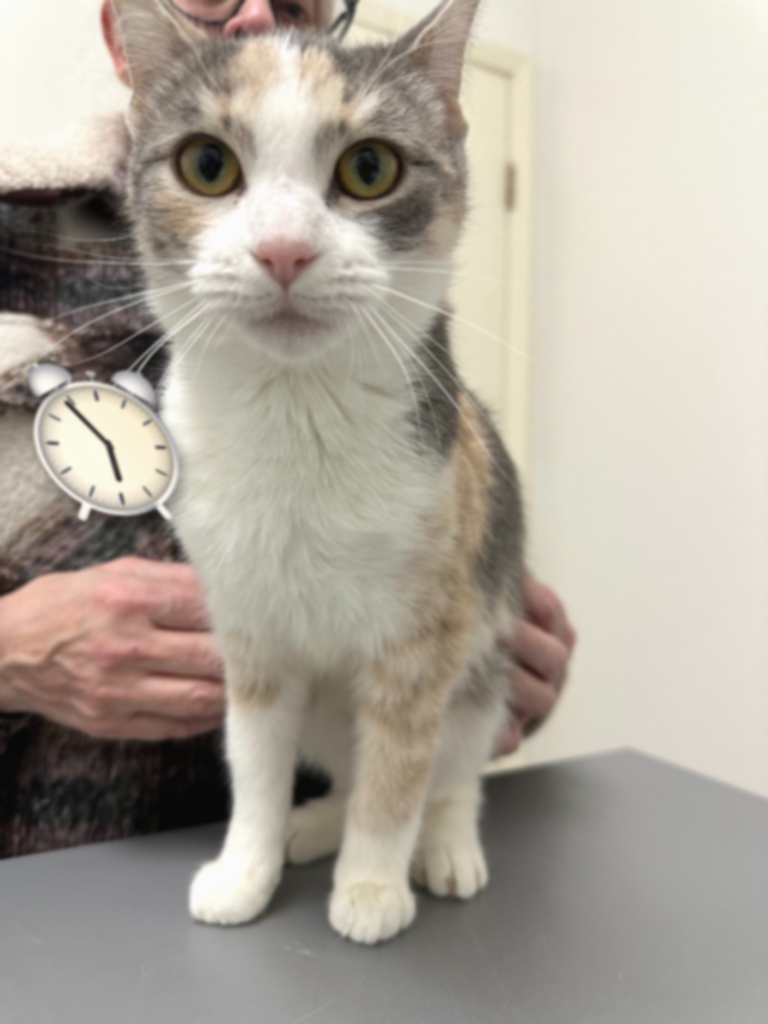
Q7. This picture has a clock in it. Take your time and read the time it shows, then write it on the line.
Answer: 5:54
